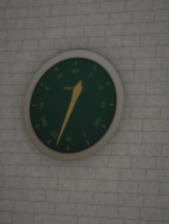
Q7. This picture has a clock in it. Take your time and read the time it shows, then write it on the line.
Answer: 12:33
